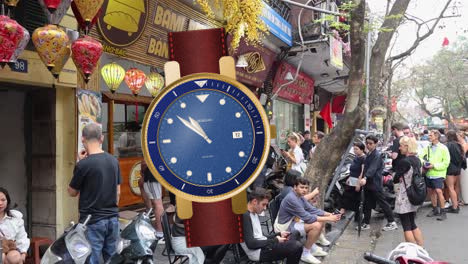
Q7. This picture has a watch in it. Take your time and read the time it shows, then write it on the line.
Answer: 10:52
